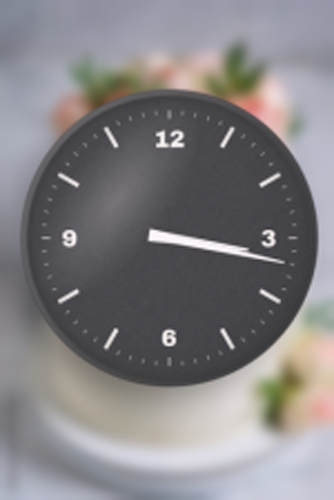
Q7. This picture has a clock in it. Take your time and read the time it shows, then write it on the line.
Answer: 3:17
